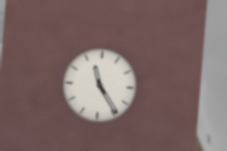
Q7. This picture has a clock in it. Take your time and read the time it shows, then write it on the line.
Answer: 11:24
